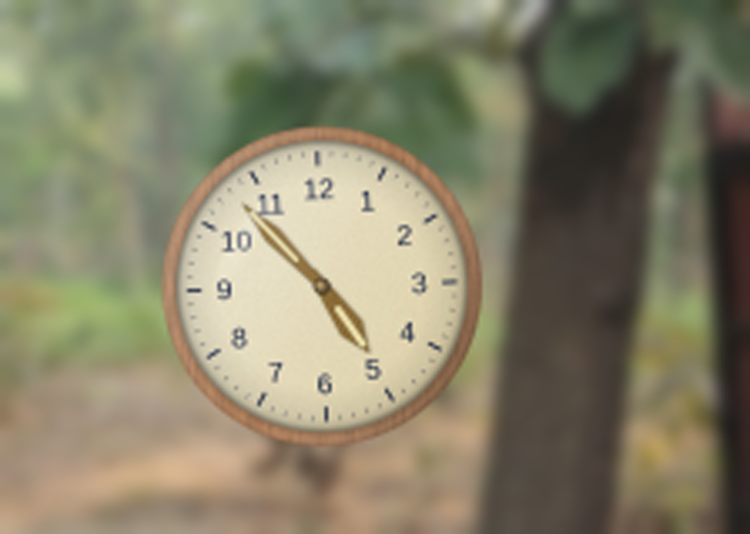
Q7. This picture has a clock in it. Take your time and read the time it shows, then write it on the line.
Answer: 4:53
